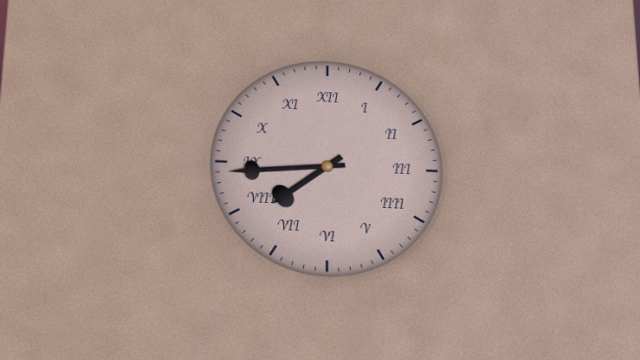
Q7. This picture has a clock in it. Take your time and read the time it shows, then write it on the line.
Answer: 7:44
